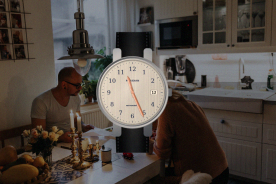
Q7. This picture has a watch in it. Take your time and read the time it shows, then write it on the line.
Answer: 11:26
